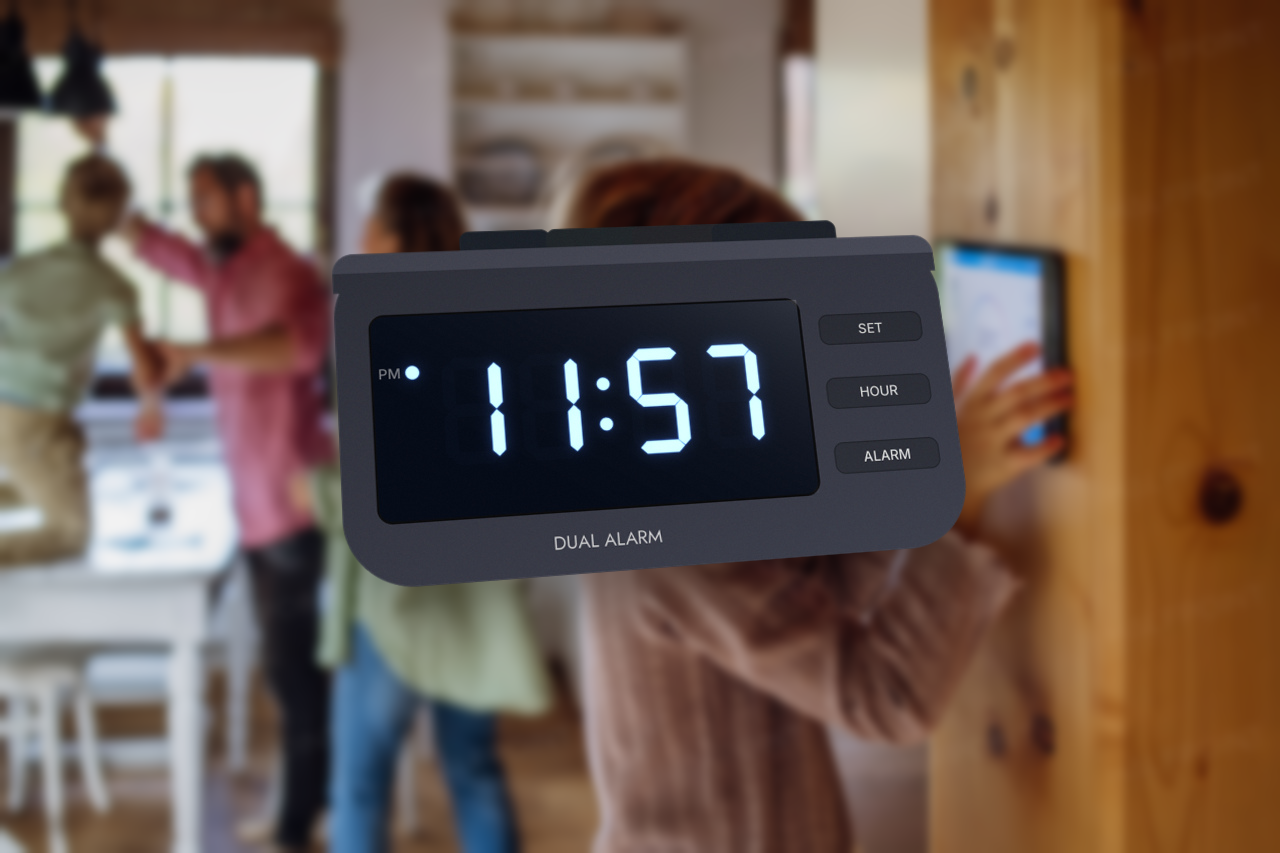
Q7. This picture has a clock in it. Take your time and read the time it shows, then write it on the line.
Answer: 11:57
